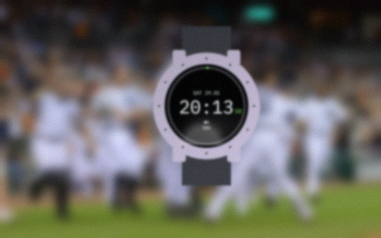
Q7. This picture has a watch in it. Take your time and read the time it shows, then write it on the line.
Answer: 20:13
